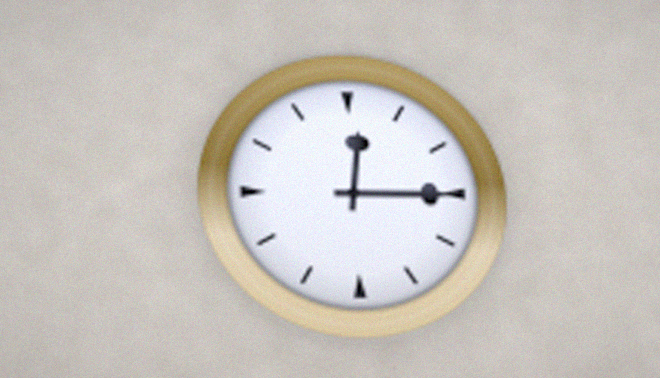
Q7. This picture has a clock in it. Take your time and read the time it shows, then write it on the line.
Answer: 12:15
